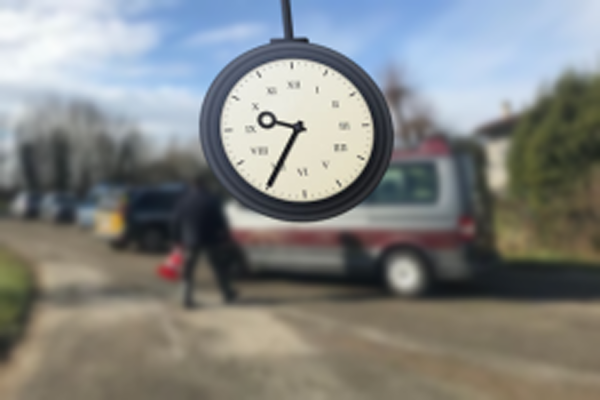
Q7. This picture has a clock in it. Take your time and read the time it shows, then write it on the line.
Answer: 9:35
